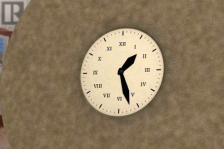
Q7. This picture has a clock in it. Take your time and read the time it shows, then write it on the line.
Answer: 1:27
